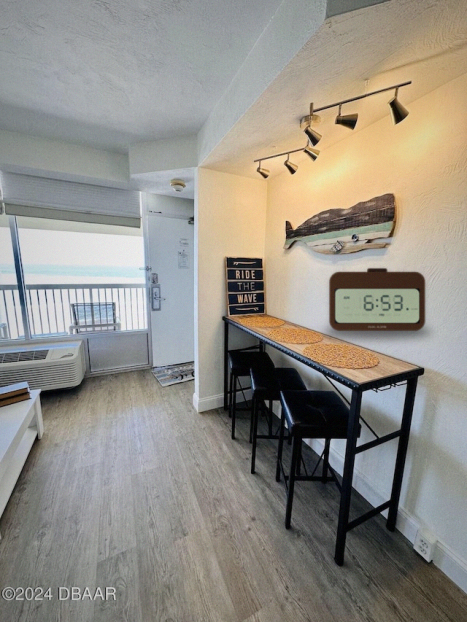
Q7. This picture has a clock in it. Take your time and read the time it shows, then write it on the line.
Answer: 6:53
